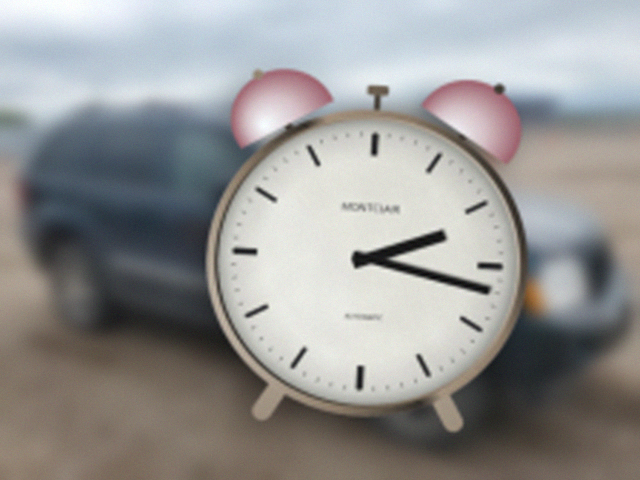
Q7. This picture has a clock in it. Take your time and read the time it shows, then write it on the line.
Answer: 2:17
